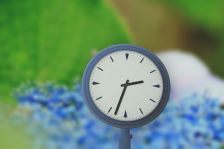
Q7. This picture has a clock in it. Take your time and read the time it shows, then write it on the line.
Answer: 2:33
